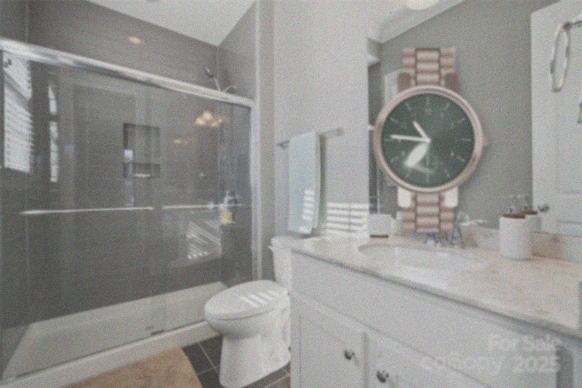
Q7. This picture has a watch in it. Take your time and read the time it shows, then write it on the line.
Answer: 10:46
